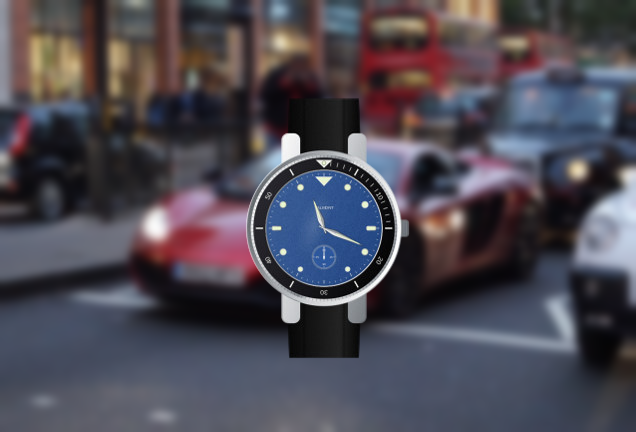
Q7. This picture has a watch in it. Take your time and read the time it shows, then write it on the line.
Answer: 11:19
